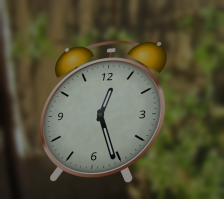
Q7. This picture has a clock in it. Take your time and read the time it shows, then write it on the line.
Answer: 12:26
